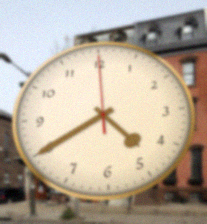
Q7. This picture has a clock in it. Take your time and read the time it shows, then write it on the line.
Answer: 4:40:00
